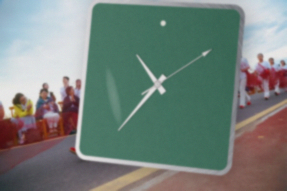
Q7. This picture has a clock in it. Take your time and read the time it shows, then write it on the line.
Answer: 10:36:09
